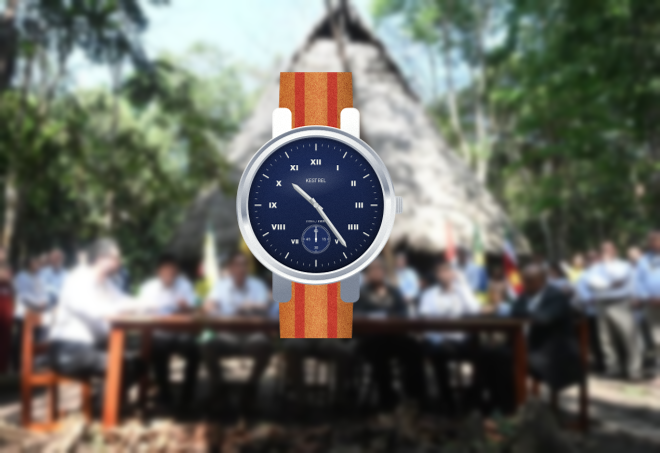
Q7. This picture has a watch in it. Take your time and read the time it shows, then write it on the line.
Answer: 10:24
